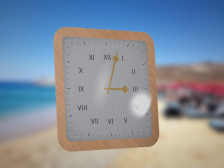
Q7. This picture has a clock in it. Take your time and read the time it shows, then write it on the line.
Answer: 3:03
